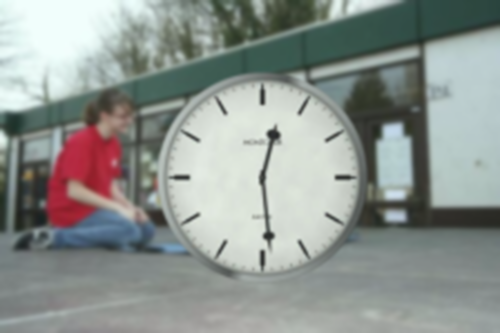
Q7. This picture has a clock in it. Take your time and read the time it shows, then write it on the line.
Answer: 12:29
